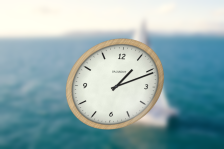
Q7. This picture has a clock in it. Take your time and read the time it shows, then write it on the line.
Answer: 1:11
